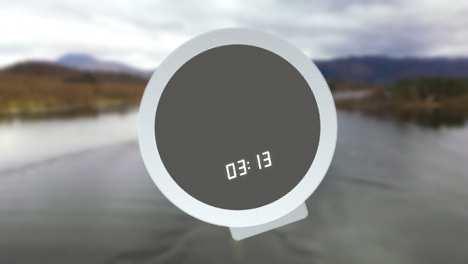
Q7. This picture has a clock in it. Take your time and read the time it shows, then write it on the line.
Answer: 3:13
